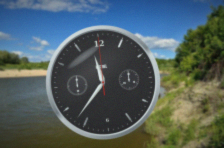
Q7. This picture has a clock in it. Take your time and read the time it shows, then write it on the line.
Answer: 11:37
